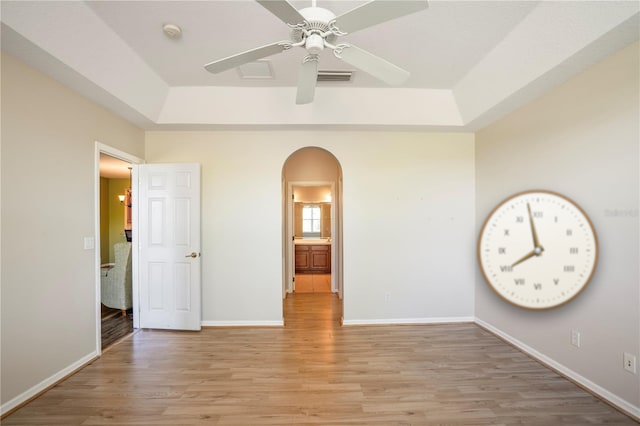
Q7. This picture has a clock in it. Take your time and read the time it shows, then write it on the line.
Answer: 7:58
